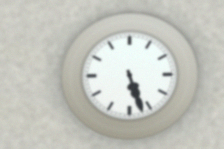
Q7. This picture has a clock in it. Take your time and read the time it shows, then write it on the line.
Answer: 5:27
